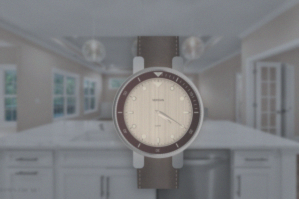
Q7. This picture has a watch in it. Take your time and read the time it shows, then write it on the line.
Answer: 4:20
